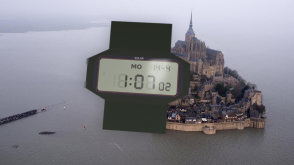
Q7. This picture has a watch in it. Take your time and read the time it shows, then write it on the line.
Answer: 1:07:02
